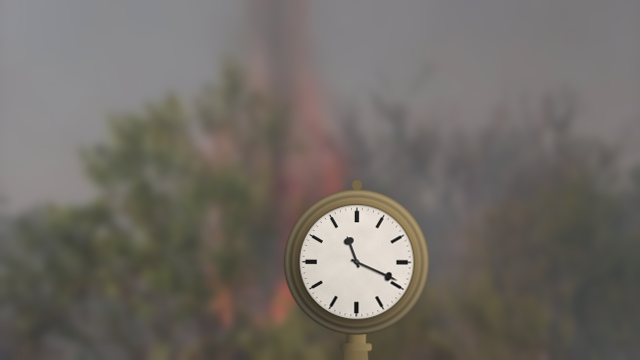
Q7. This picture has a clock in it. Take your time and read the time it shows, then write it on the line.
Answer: 11:19
